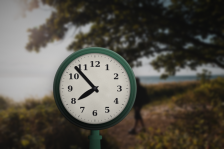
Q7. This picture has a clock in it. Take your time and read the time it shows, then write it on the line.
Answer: 7:53
